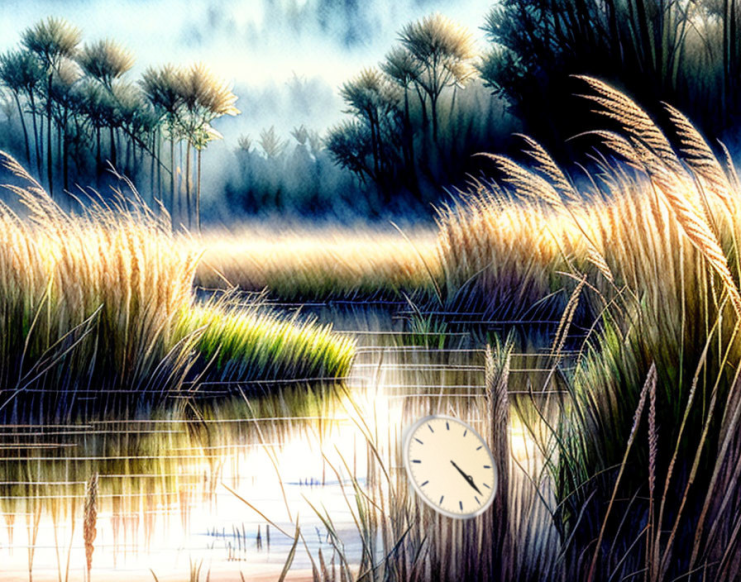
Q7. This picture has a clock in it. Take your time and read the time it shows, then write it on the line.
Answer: 4:23
